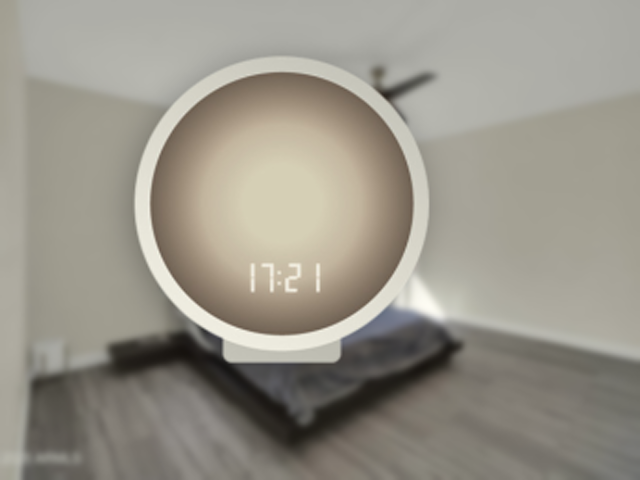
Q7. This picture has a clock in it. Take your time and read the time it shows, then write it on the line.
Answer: 17:21
